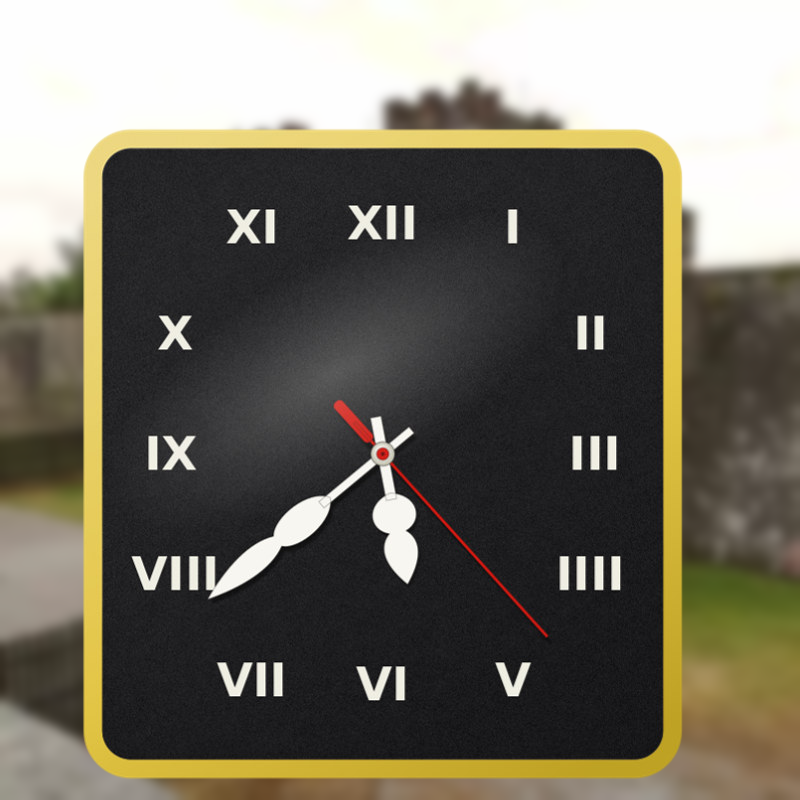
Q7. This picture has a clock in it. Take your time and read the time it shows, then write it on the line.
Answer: 5:38:23
